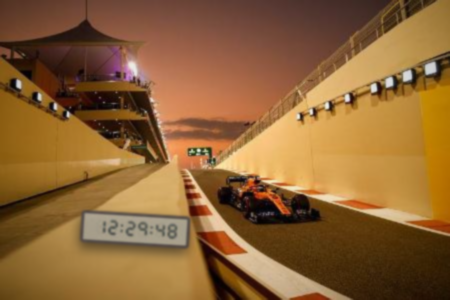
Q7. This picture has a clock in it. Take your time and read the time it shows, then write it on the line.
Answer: 12:29:48
